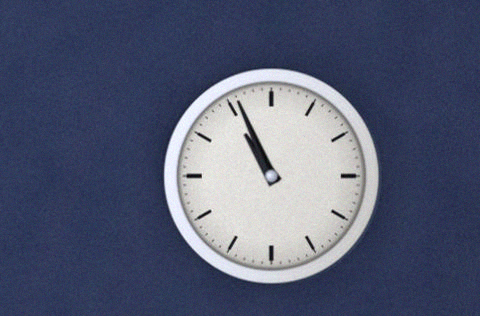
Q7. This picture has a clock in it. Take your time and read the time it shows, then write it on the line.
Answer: 10:56
